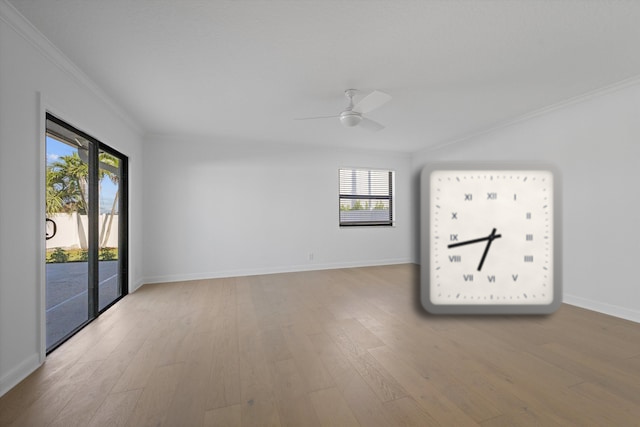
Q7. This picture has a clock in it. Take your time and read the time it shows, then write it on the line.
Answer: 6:43
